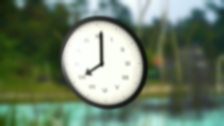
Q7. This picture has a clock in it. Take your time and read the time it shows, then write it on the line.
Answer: 8:01
